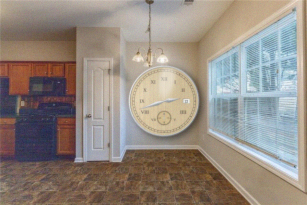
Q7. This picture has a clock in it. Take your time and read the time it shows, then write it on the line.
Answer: 2:42
